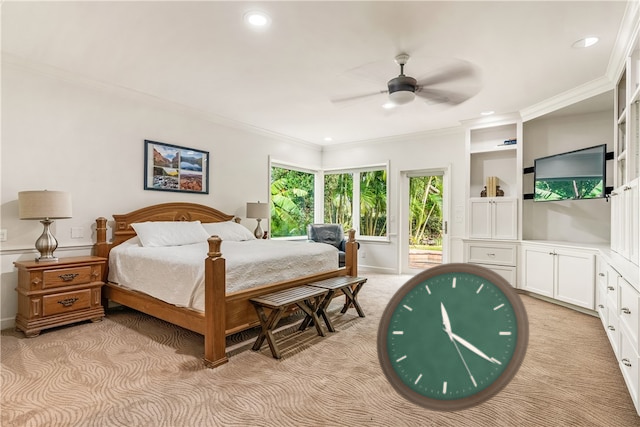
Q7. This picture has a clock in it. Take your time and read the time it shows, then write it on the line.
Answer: 11:20:25
